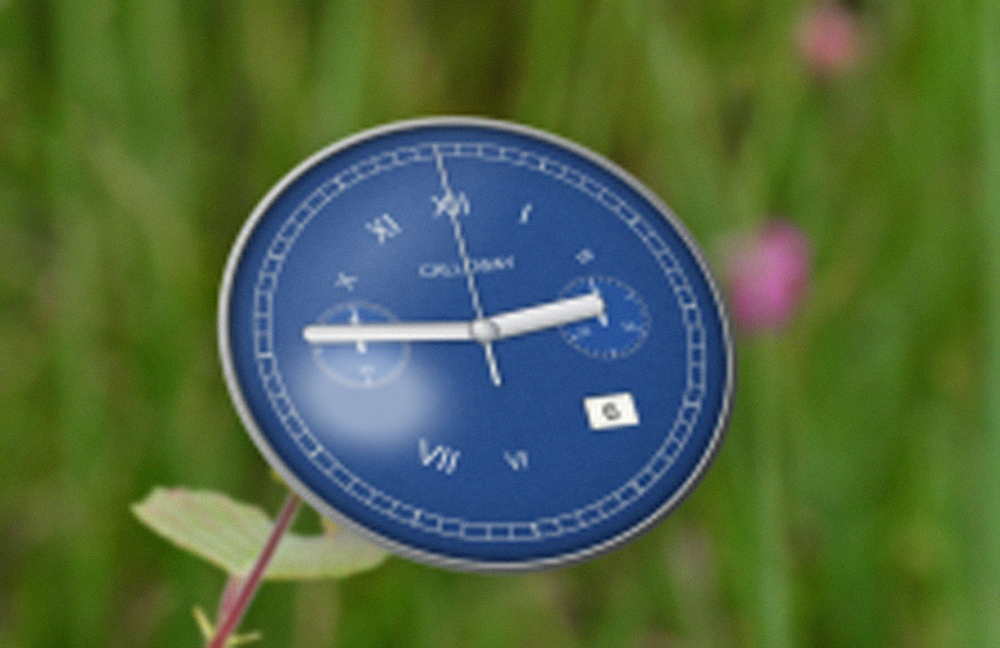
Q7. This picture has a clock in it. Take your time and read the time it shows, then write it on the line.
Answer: 2:46
